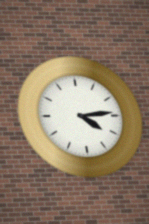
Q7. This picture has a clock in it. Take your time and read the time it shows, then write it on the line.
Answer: 4:14
